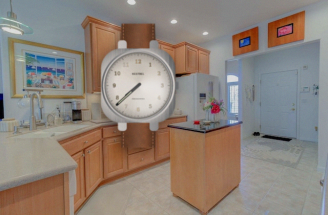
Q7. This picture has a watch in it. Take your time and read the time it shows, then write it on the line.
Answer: 7:38
